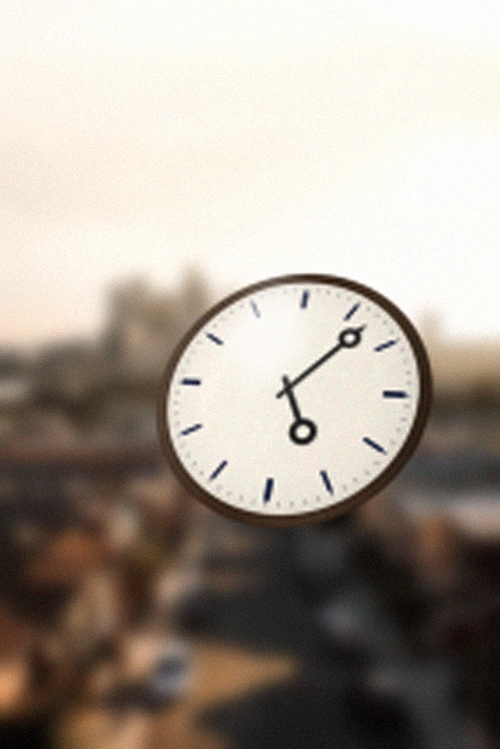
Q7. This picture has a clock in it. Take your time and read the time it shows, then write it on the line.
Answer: 5:07
